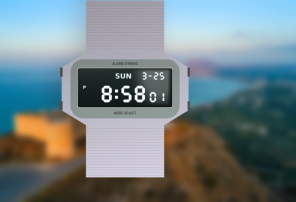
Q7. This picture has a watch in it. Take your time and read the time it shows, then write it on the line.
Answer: 8:58:01
